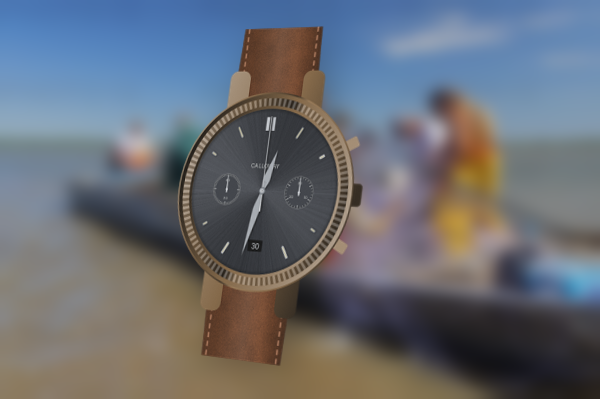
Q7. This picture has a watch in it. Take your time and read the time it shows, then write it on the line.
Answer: 12:32
